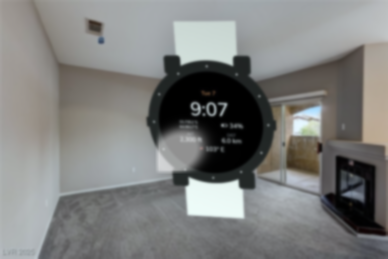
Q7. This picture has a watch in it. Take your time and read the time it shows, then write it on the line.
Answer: 9:07
